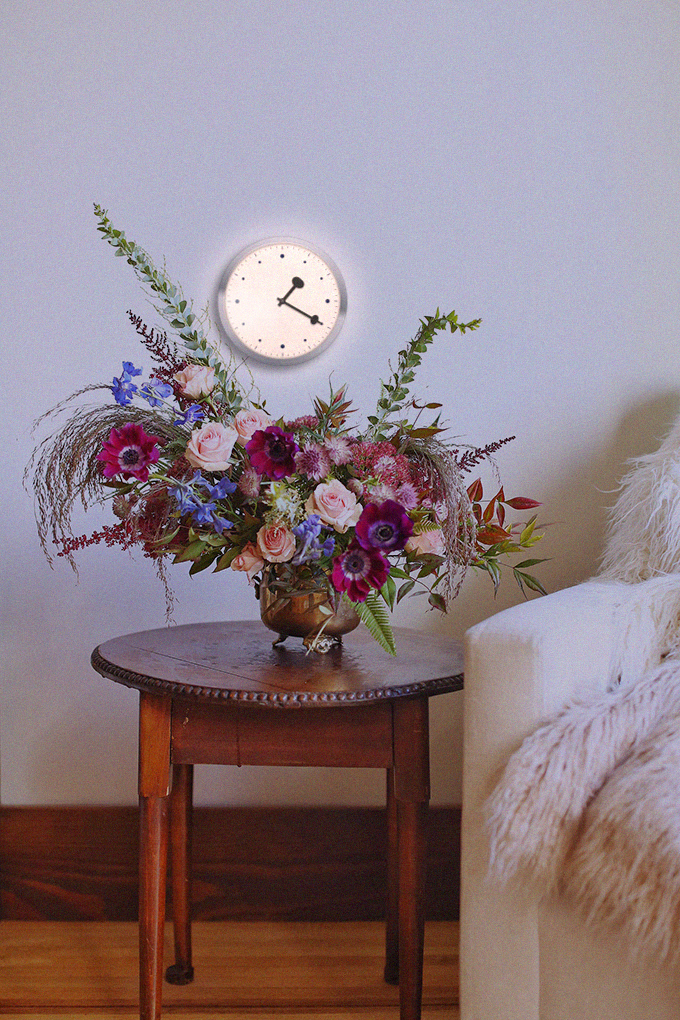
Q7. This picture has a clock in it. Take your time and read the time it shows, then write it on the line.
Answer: 1:20
